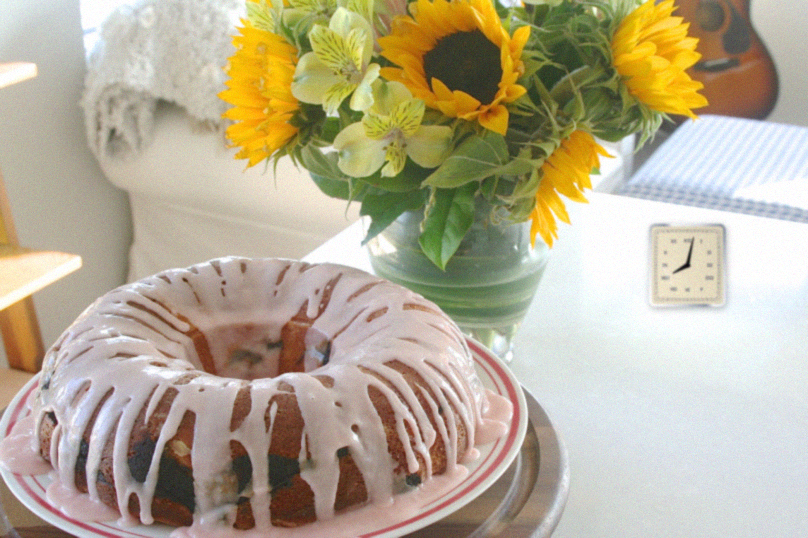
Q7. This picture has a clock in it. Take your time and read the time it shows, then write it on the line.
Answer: 8:02
